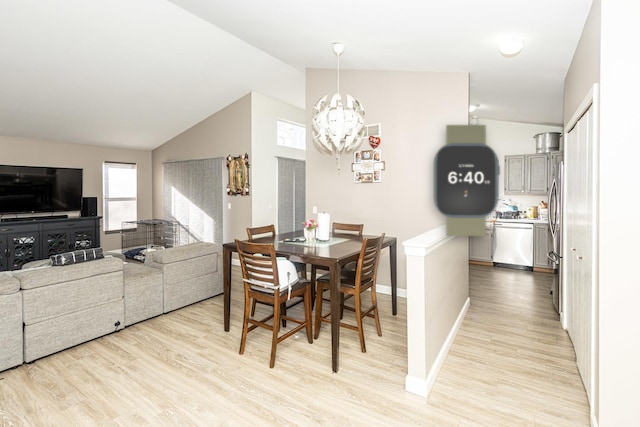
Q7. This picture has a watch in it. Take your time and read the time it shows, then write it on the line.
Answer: 6:40
